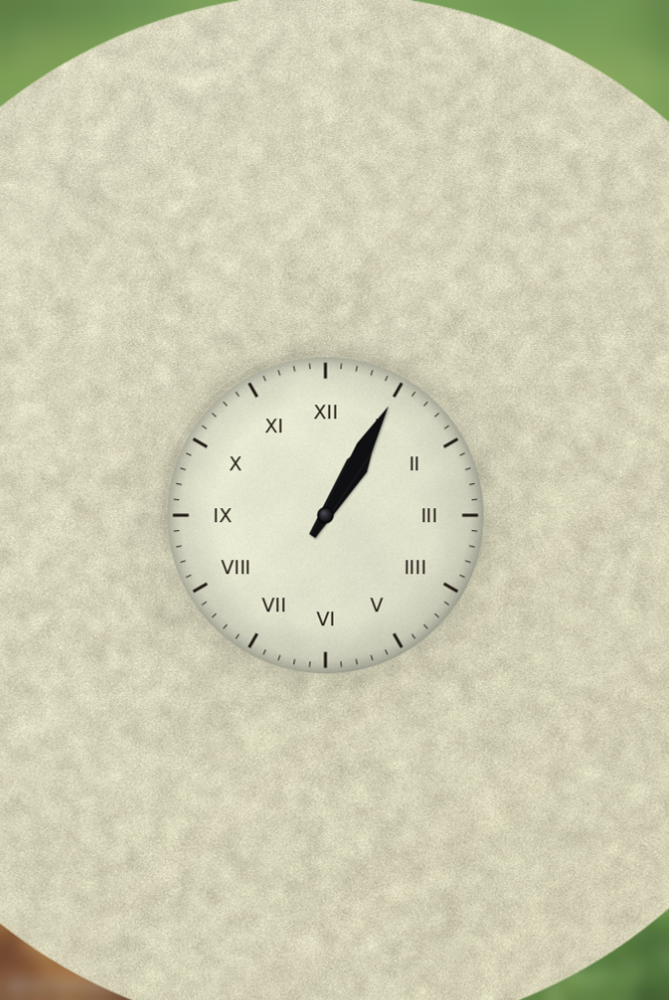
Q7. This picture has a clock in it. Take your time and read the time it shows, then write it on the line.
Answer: 1:05
